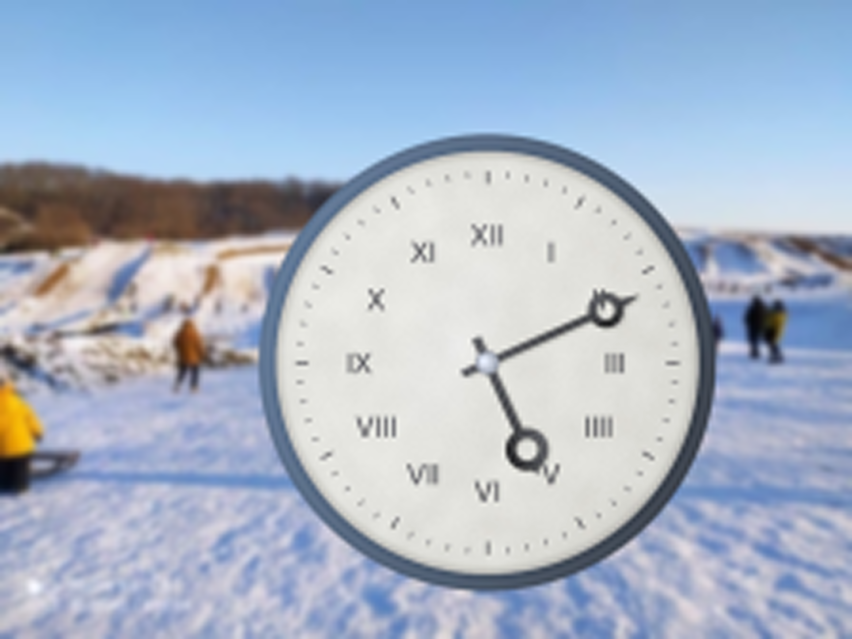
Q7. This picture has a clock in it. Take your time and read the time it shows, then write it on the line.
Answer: 5:11
